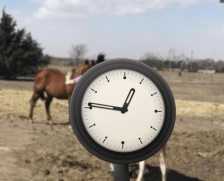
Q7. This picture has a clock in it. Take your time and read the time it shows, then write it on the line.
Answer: 12:46
